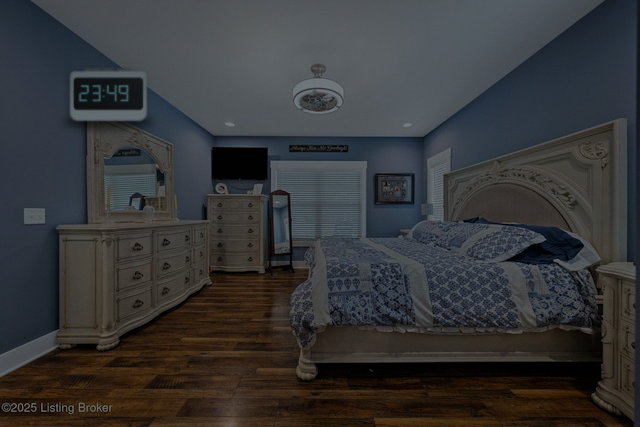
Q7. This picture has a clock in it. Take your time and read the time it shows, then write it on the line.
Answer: 23:49
